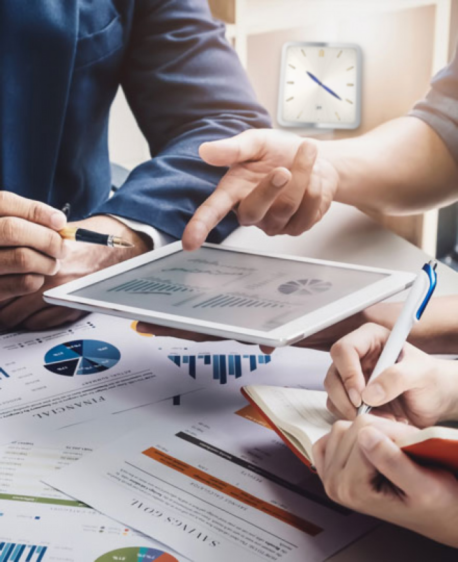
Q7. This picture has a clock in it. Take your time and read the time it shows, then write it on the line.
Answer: 10:21
